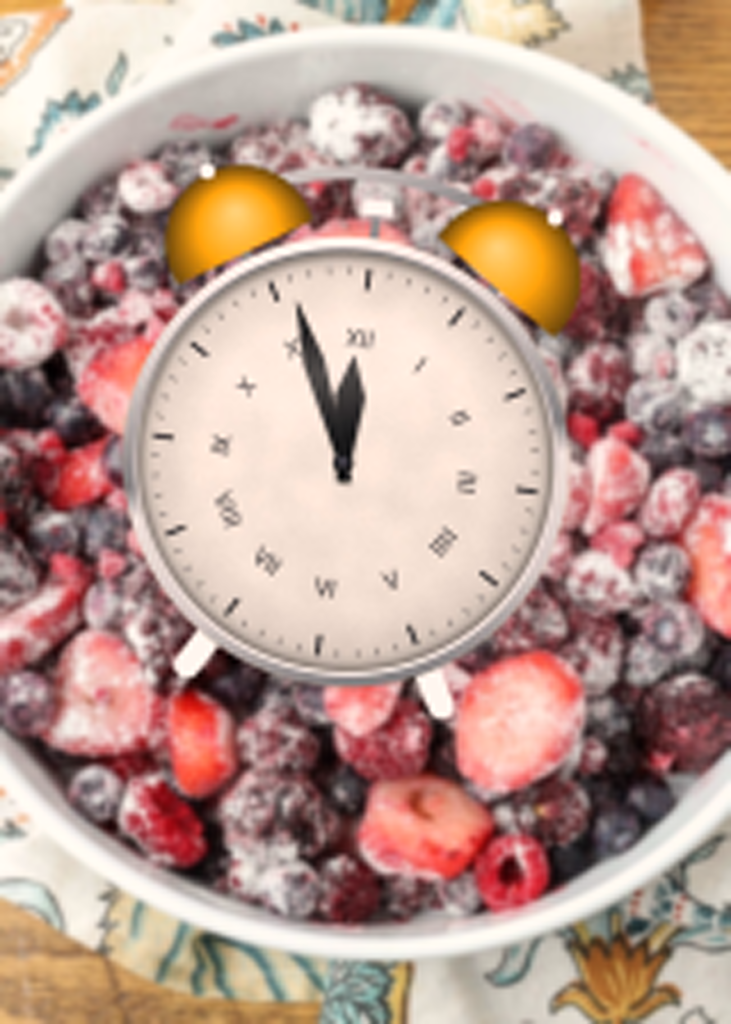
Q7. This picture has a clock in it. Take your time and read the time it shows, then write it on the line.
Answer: 11:56
